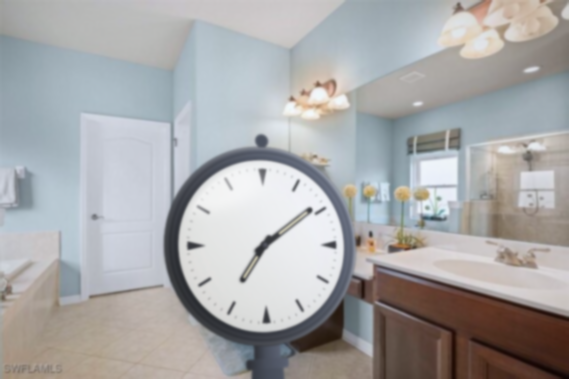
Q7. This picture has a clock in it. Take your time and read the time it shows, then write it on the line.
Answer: 7:09
